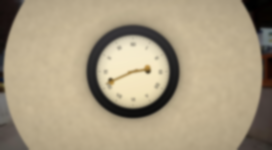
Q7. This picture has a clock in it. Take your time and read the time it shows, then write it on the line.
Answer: 2:41
